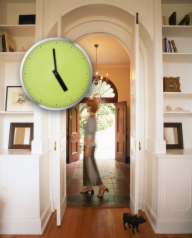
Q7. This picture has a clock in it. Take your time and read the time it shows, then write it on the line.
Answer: 4:59
